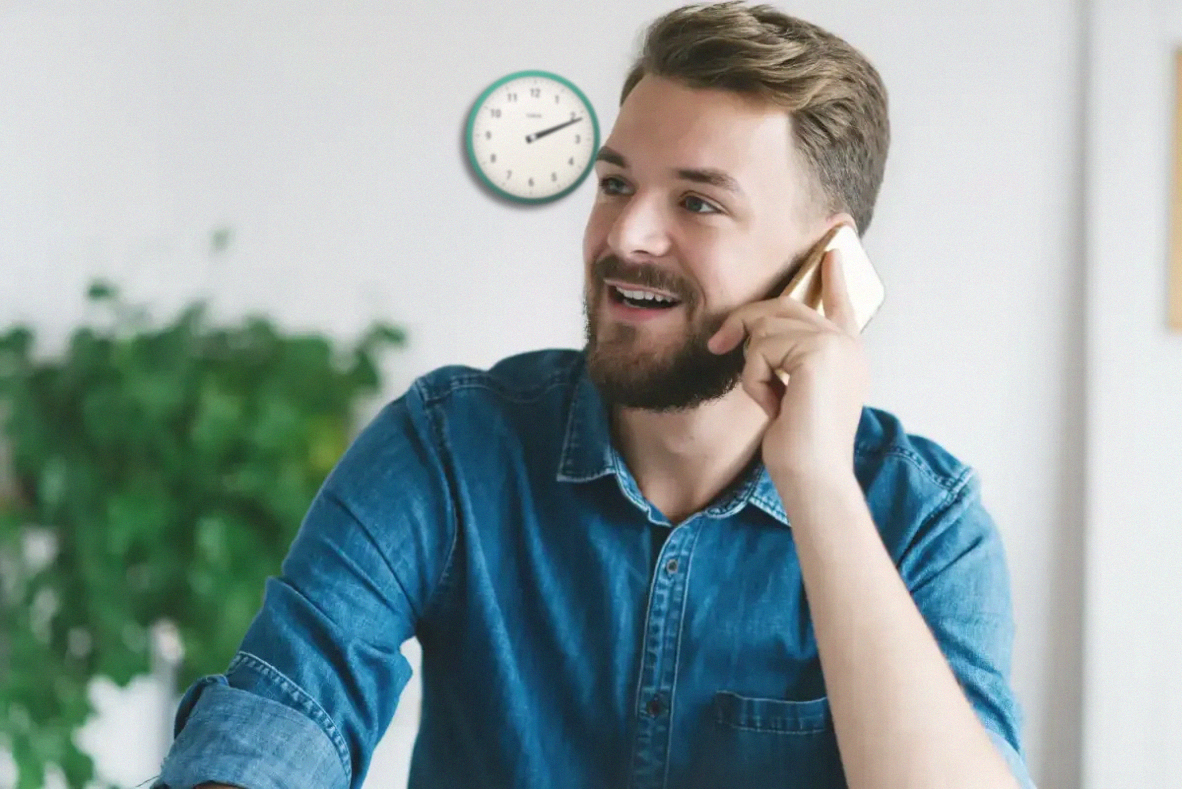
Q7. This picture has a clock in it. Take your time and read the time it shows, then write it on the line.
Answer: 2:11
